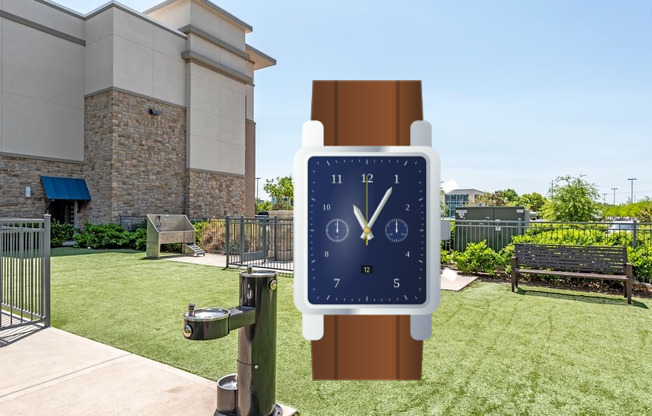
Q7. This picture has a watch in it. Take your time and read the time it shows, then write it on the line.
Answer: 11:05
